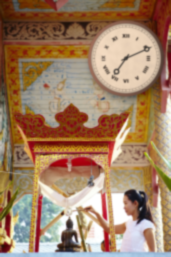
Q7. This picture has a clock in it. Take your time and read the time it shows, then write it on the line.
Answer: 7:11
